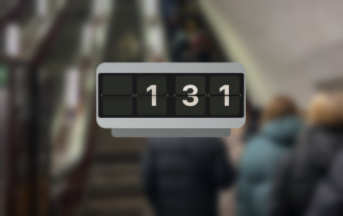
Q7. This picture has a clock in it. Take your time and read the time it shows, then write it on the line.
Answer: 1:31
